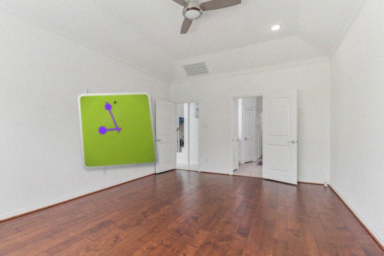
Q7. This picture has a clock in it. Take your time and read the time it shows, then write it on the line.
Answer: 8:57
